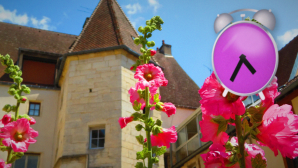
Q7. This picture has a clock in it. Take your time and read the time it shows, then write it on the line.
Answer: 4:35
